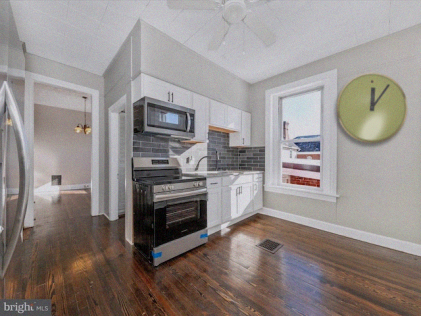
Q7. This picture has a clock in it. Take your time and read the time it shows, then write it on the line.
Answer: 12:06
